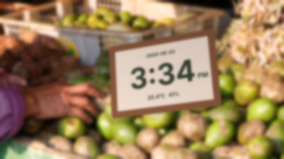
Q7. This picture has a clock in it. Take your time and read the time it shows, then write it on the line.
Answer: 3:34
